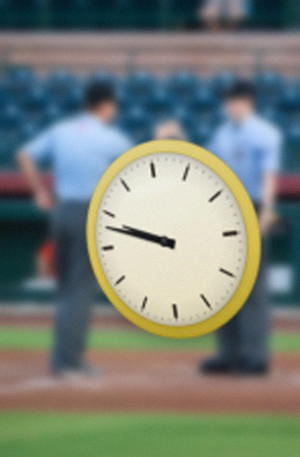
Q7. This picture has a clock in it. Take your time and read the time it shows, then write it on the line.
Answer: 9:48
